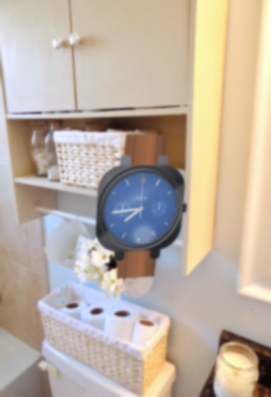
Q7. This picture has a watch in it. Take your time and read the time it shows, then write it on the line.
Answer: 7:44
